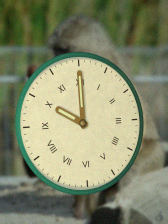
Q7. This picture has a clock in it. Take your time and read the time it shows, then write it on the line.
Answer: 10:00
